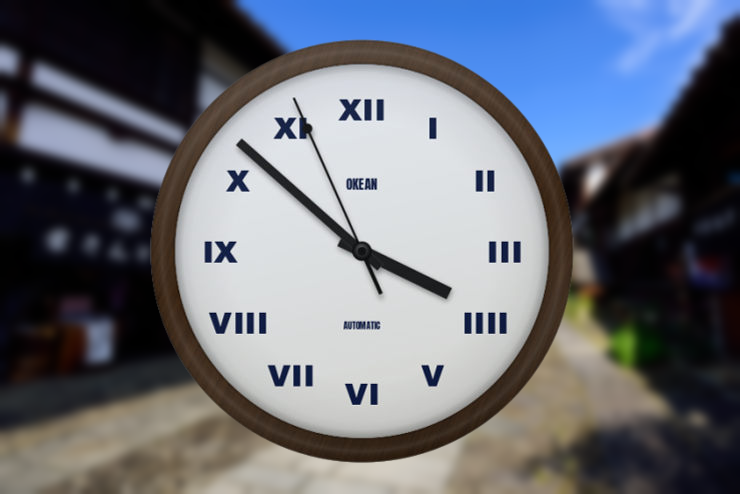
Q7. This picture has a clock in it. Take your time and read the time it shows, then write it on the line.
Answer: 3:51:56
